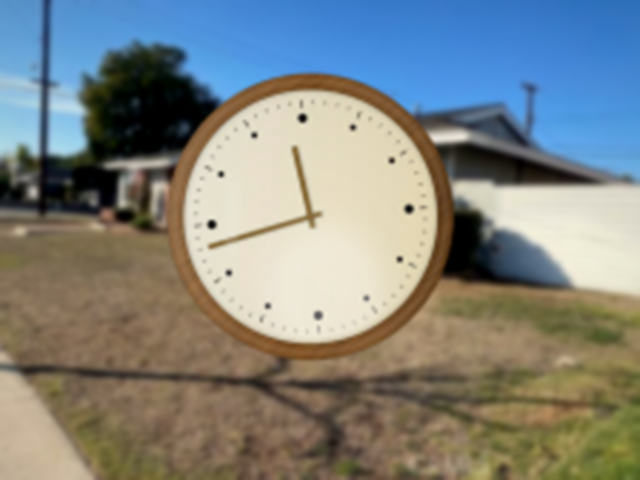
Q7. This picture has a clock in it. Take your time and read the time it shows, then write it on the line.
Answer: 11:43
